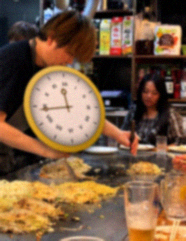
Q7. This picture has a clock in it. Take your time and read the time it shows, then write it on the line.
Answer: 11:44
